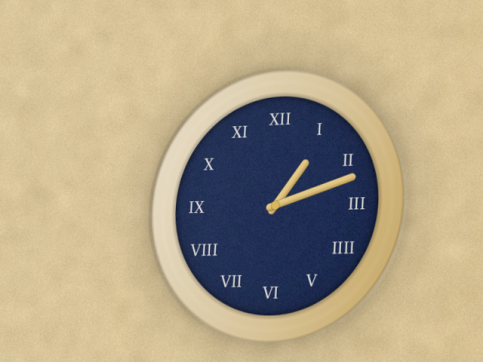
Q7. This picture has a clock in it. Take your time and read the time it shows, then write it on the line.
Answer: 1:12
